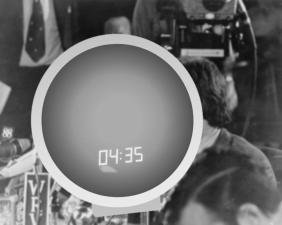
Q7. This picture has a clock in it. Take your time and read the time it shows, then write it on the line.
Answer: 4:35
